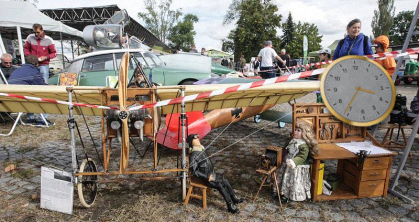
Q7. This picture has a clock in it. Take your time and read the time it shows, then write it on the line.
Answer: 3:36
